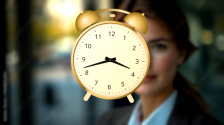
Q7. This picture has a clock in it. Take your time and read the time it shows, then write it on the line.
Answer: 3:42
